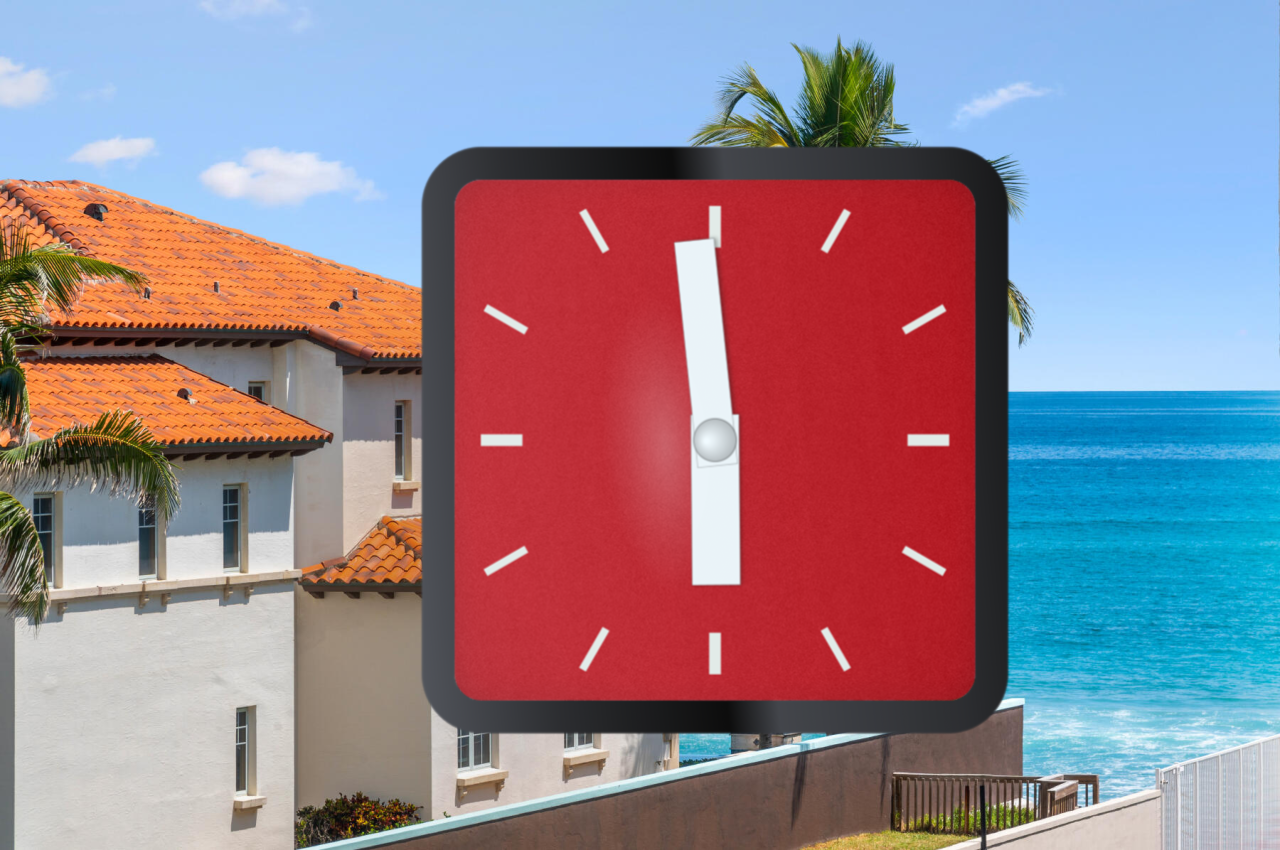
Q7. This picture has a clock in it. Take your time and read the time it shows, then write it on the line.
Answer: 5:59
